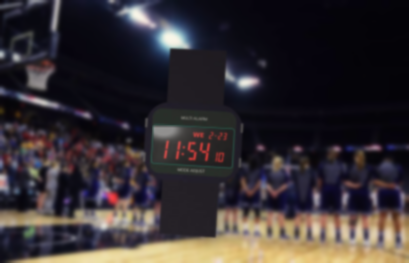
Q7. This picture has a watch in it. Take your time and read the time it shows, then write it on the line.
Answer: 11:54
